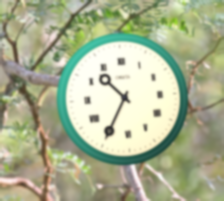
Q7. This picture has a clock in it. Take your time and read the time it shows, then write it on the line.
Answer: 10:35
